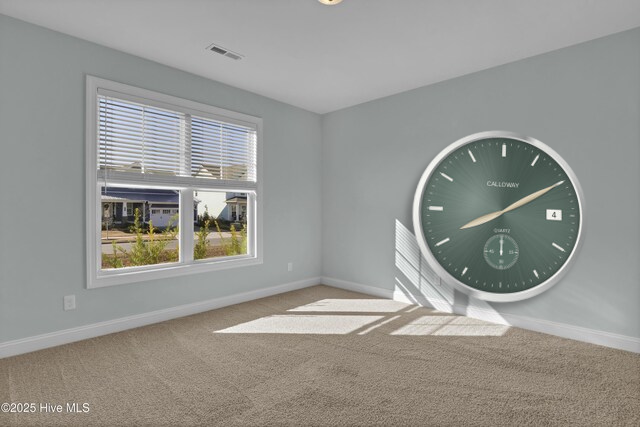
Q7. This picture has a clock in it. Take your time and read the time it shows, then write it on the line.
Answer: 8:10
